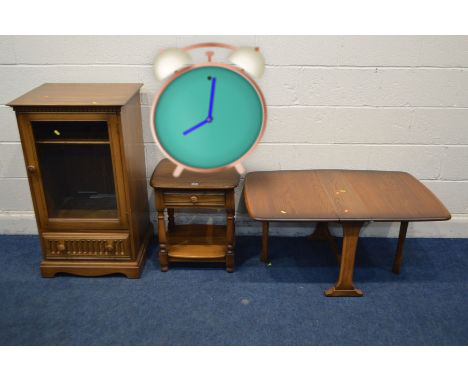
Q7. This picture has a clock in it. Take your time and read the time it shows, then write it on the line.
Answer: 8:01
